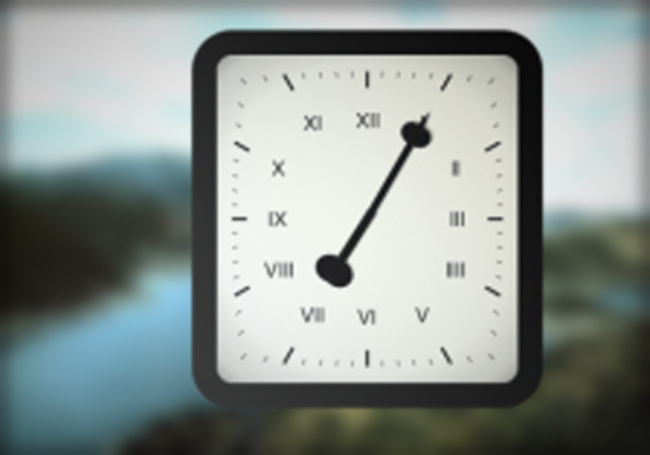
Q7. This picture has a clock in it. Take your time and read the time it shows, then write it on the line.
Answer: 7:05
